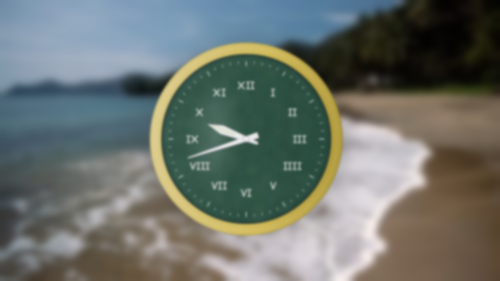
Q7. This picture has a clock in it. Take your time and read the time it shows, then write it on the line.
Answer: 9:42
